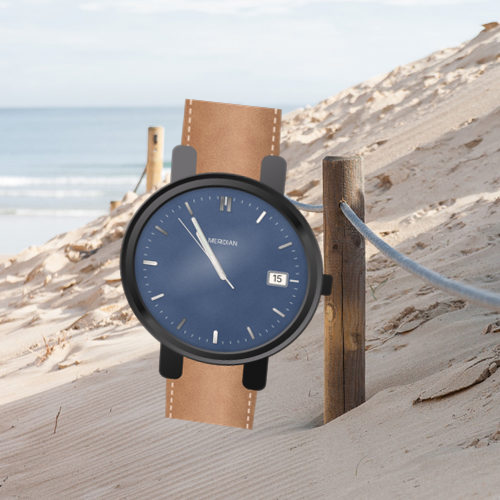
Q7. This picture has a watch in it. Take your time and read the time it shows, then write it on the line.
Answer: 10:54:53
